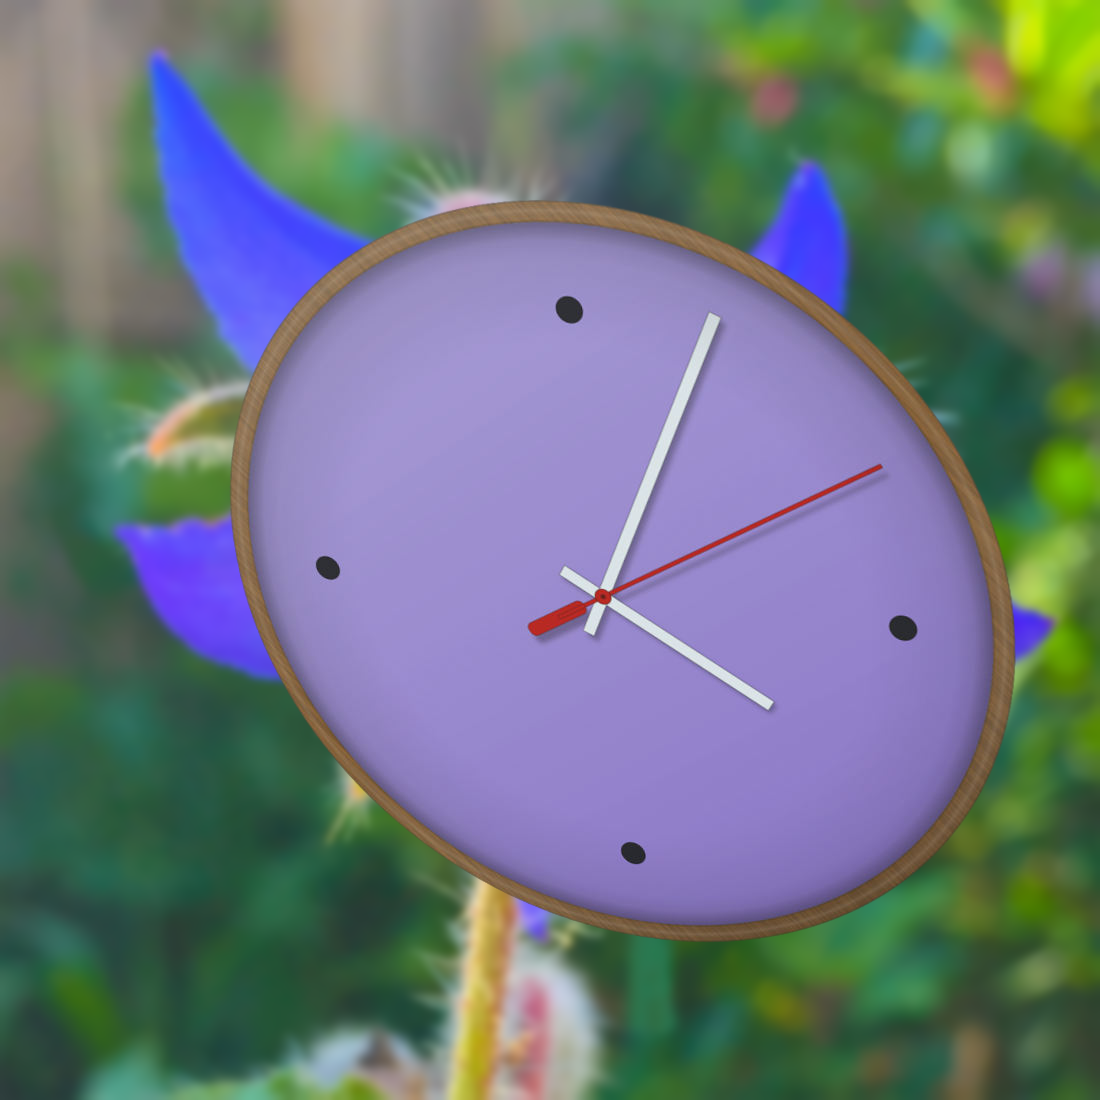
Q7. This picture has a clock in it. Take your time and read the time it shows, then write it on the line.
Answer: 4:04:10
